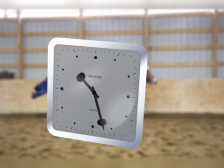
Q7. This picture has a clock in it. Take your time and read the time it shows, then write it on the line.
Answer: 10:27
